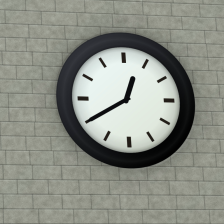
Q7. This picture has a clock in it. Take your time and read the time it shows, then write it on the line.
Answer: 12:40
